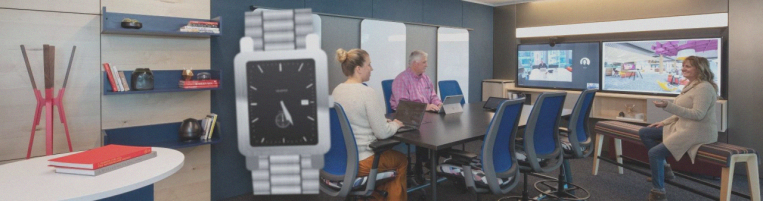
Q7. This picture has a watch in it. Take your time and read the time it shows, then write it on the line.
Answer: 5:26
